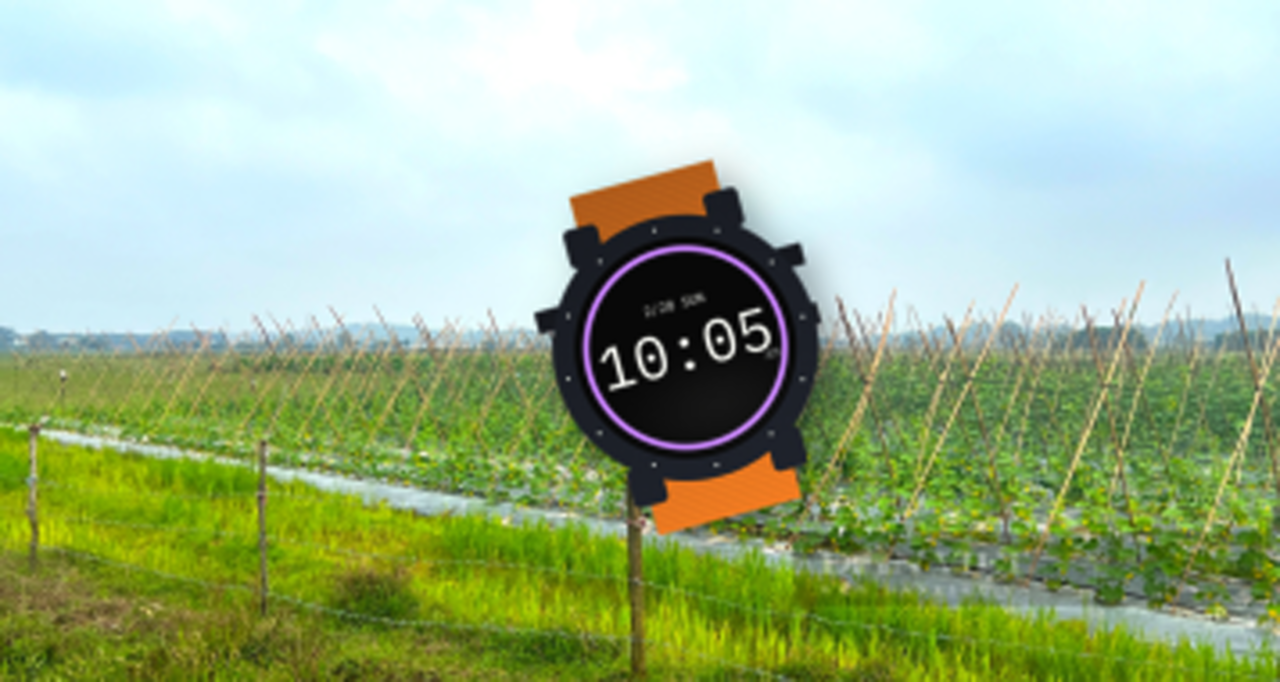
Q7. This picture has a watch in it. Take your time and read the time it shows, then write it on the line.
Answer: 10:05
